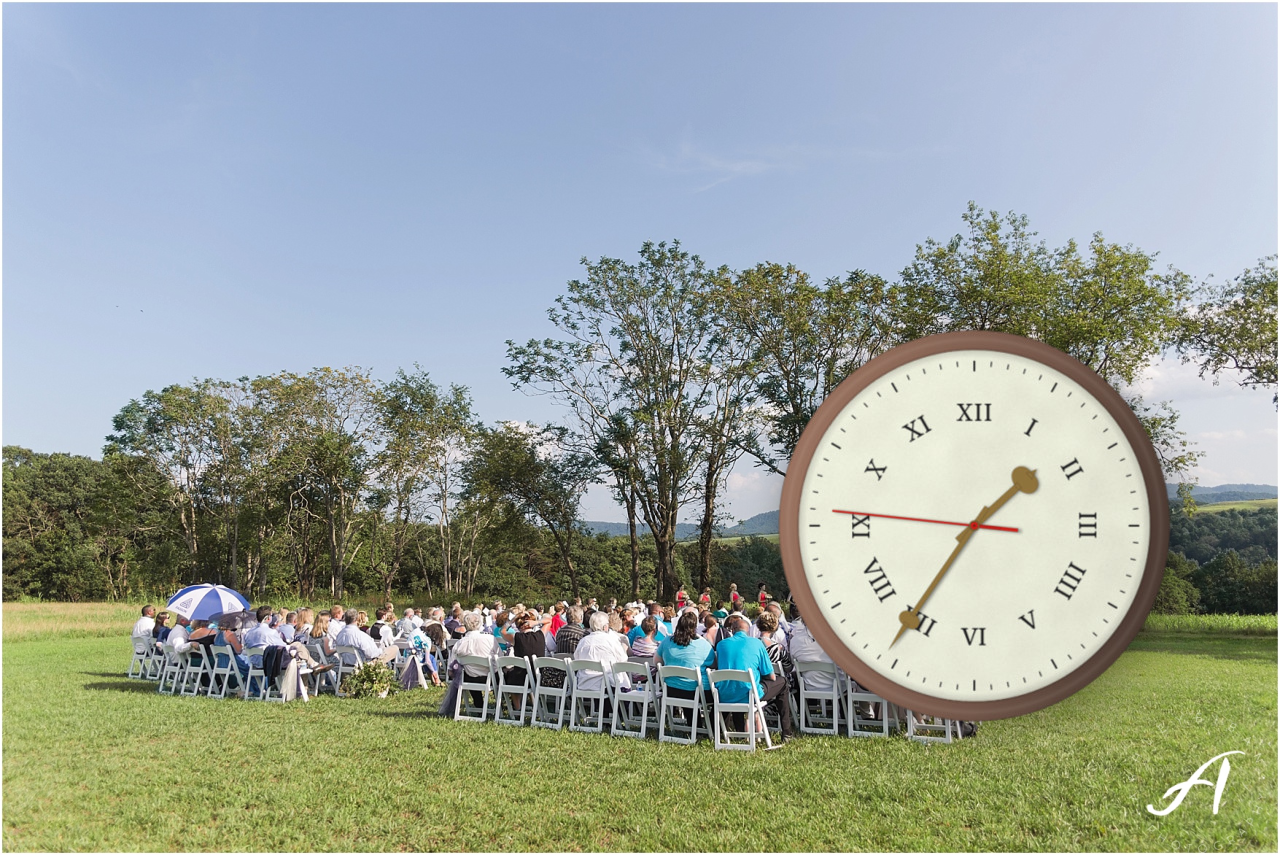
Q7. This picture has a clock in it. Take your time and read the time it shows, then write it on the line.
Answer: 1:35:46
